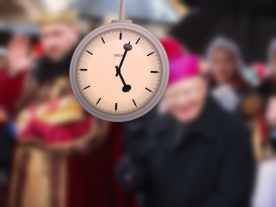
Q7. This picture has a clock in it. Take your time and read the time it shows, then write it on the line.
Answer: 5:03
